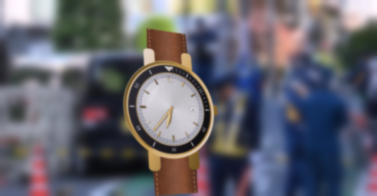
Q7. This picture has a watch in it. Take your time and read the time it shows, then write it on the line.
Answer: 6:37
